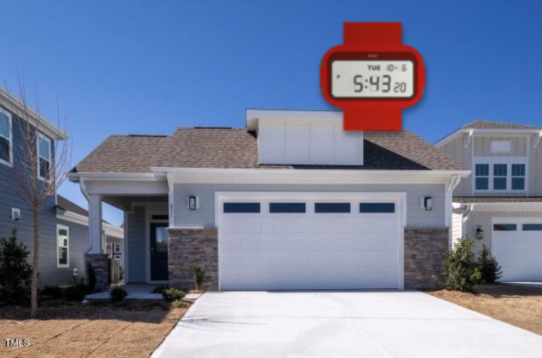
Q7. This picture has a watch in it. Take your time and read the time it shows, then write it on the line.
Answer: 5:43:20
